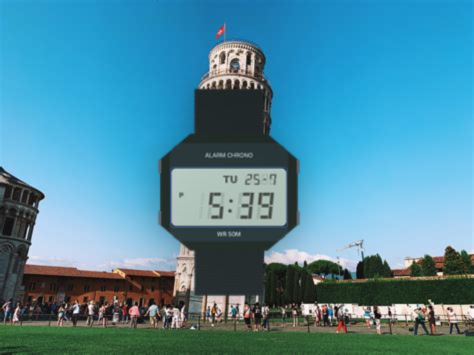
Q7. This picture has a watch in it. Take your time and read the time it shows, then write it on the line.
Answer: 5:39
